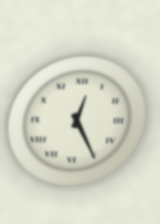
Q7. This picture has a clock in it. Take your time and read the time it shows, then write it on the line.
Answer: 12:25
